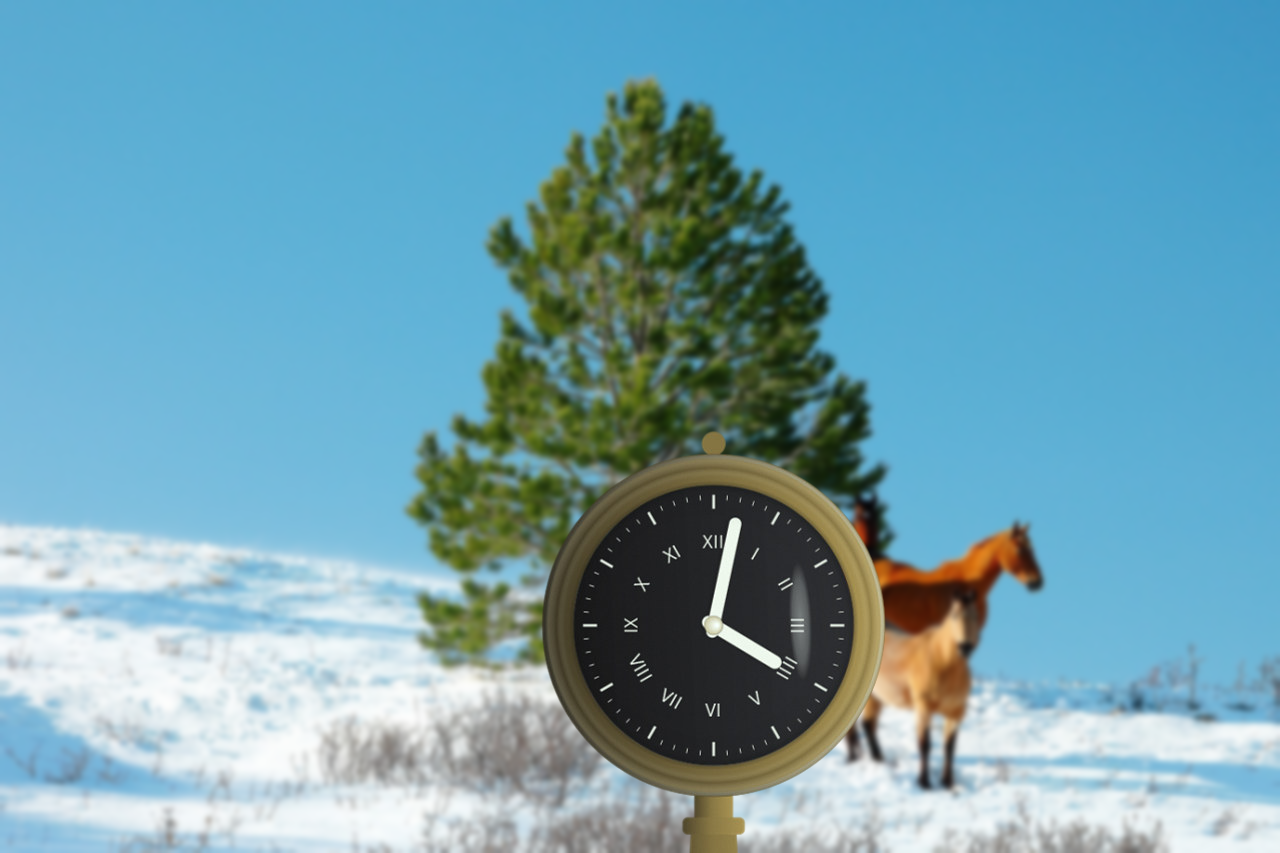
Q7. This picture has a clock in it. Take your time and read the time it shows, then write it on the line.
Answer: 4:02
